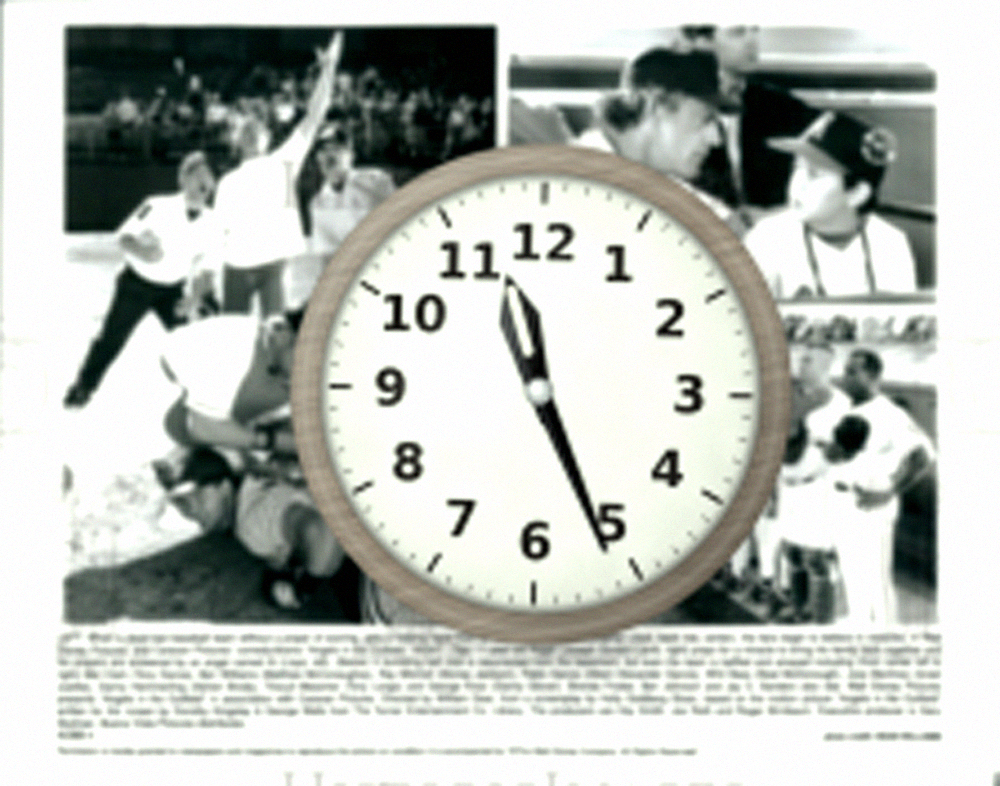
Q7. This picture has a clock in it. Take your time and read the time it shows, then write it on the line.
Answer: 11:26
